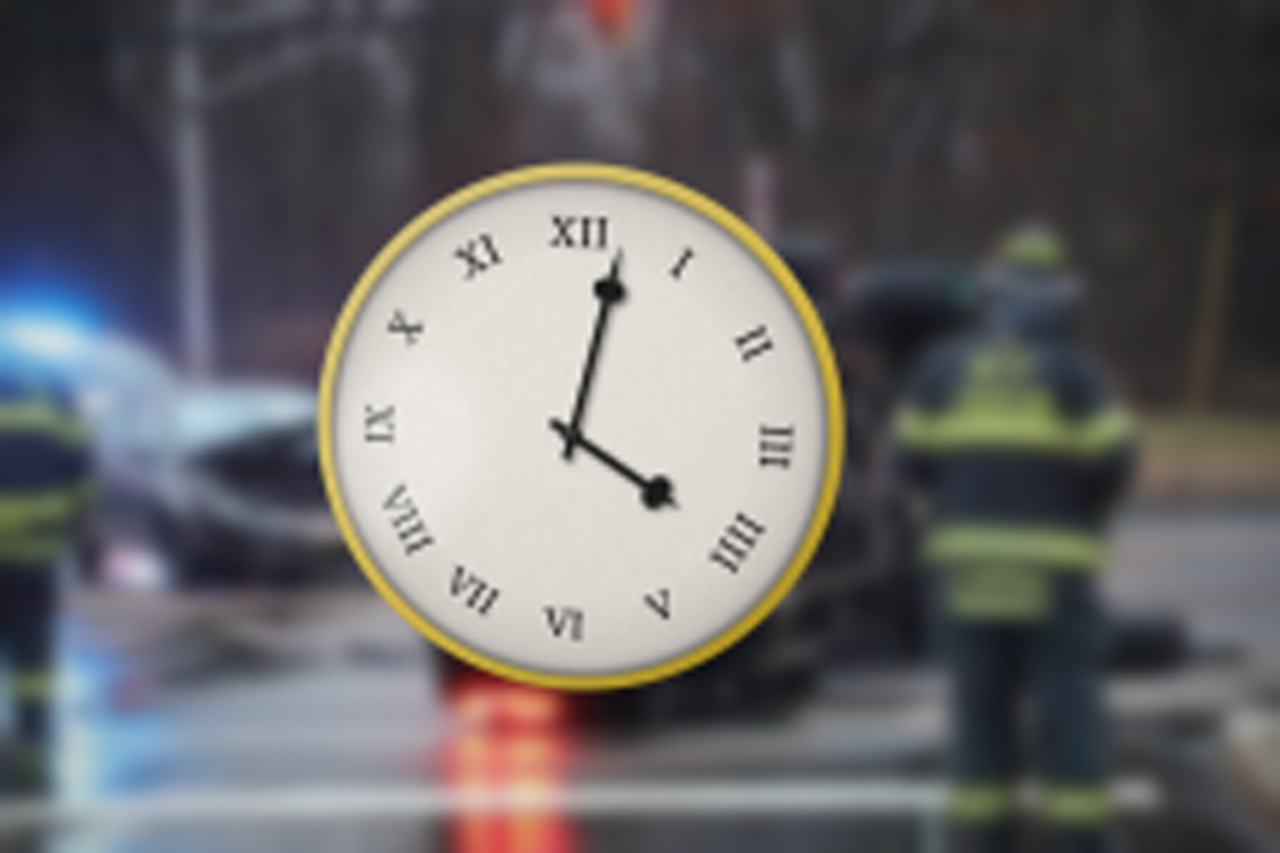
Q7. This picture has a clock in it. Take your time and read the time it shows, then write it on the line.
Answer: 4:02
